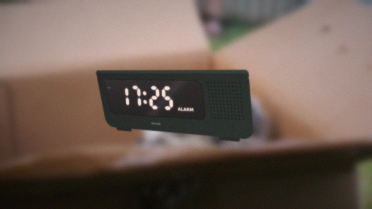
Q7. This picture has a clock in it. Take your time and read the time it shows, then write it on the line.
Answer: 17:25
